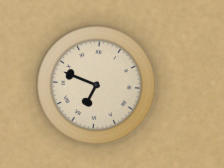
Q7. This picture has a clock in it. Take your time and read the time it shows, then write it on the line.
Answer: 6:48
